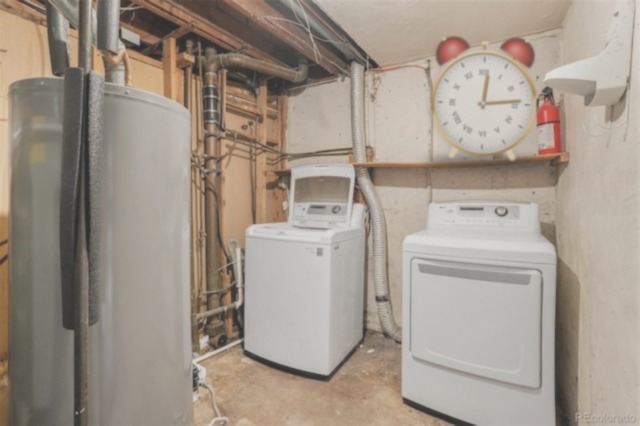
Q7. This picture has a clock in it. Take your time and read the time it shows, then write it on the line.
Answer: 12:14
